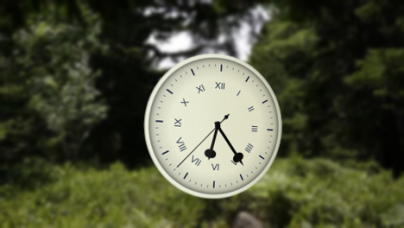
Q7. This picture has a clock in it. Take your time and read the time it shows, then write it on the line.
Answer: 6:23:37
